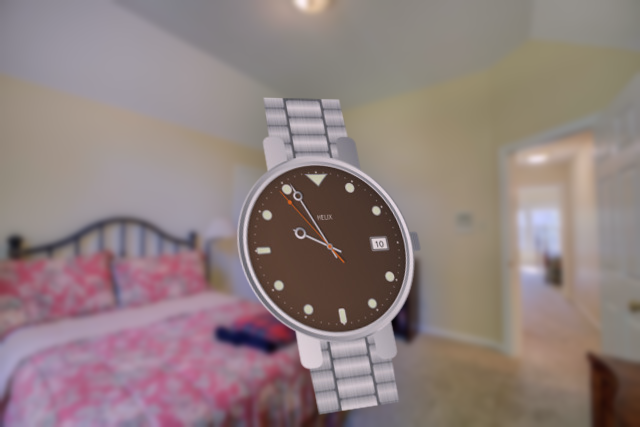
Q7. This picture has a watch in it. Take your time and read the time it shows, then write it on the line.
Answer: 9:55:54
